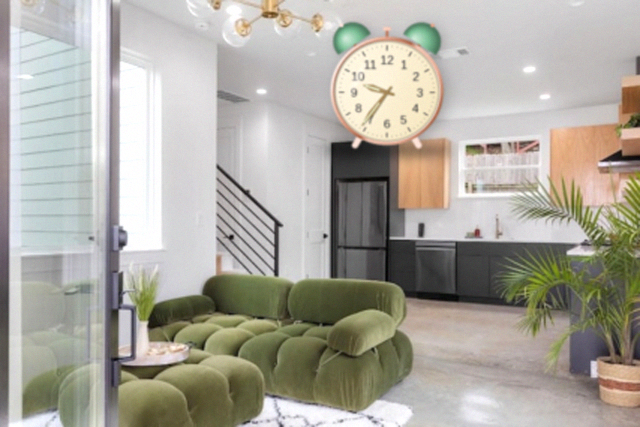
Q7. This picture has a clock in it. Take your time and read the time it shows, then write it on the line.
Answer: 9:36
